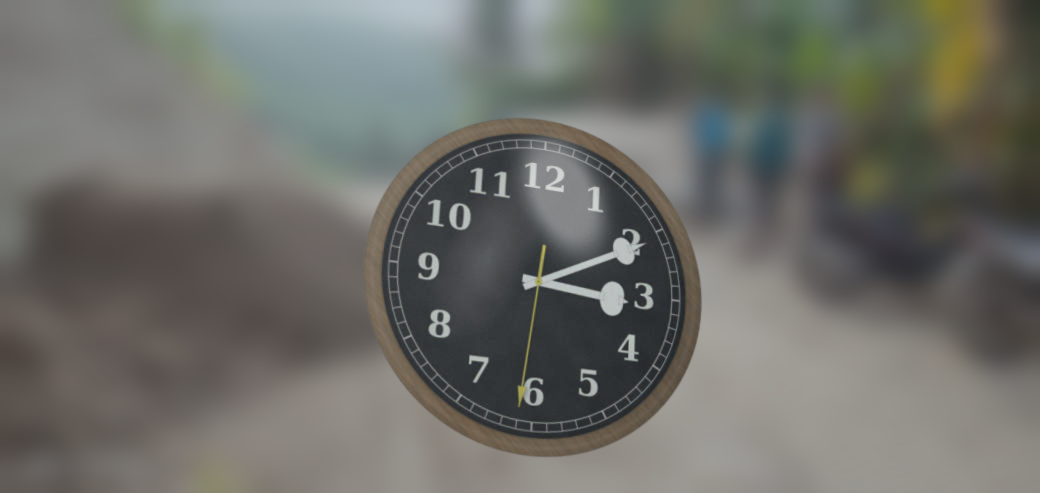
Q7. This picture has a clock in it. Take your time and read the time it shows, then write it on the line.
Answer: 3:10:31
